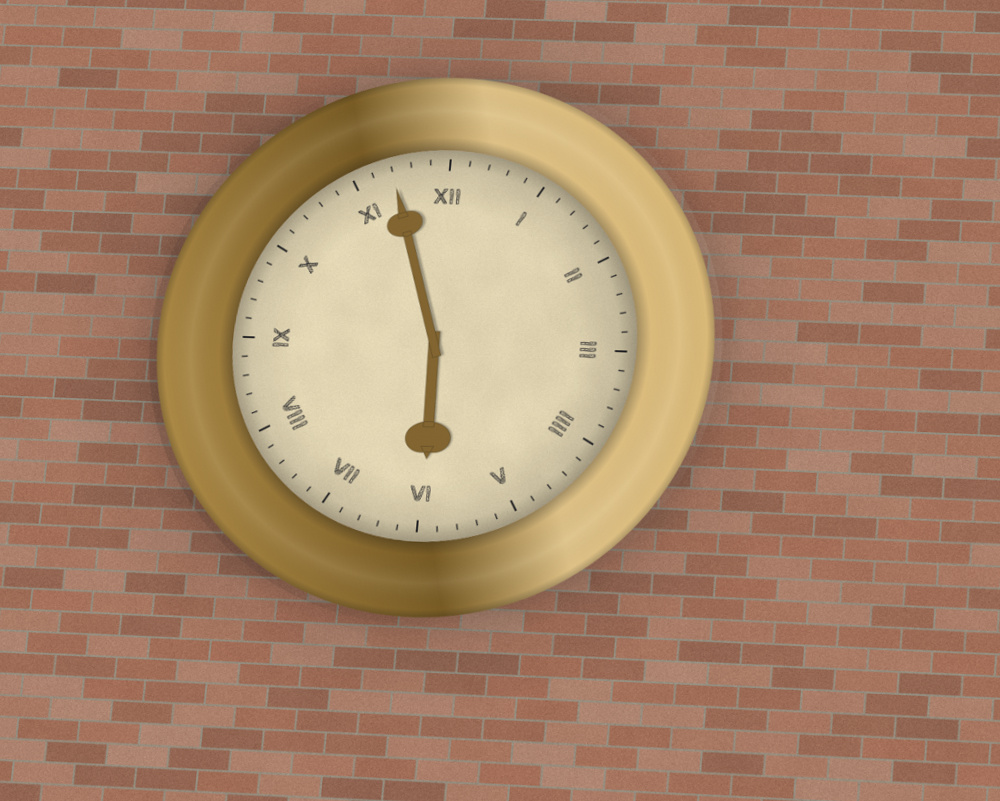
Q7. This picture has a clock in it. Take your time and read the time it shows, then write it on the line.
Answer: 5:57
